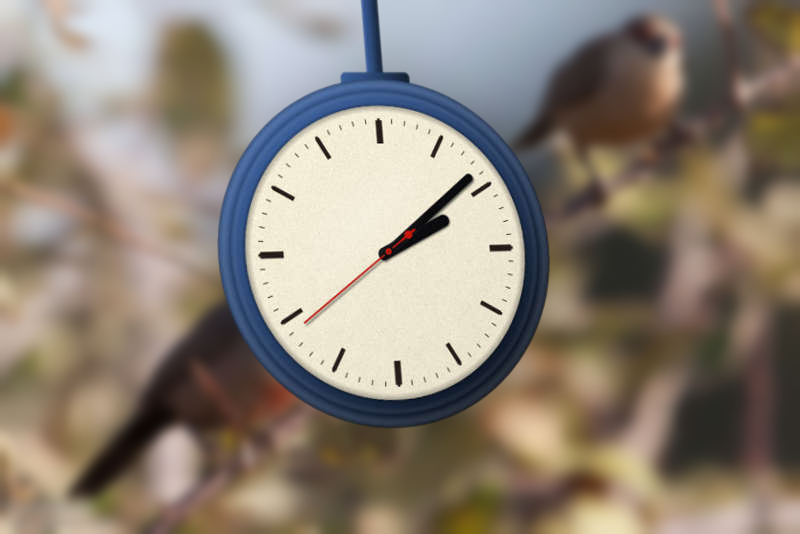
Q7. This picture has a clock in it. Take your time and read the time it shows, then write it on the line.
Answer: 2:08:39
